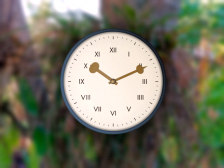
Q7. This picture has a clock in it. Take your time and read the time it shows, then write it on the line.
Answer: 10:11
